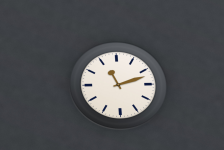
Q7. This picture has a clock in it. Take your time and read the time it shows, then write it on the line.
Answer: 11:12
